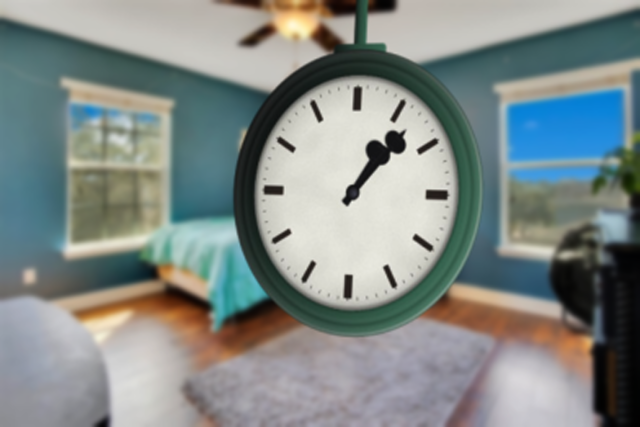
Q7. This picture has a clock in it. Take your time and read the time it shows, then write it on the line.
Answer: 1:07
